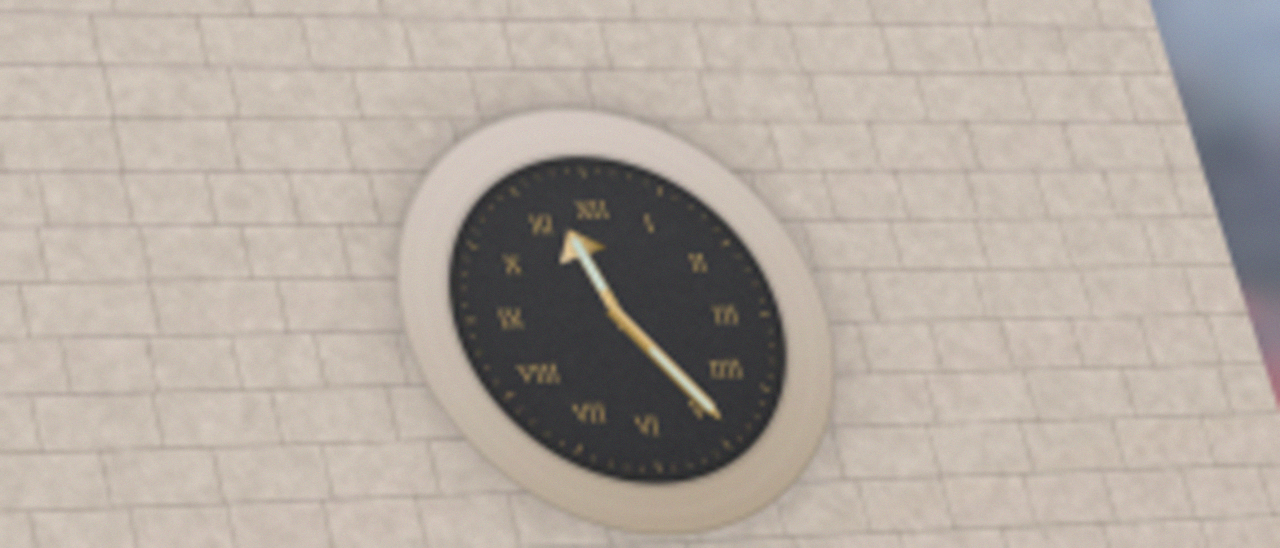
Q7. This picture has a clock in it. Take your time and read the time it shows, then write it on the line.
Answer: 11:24
